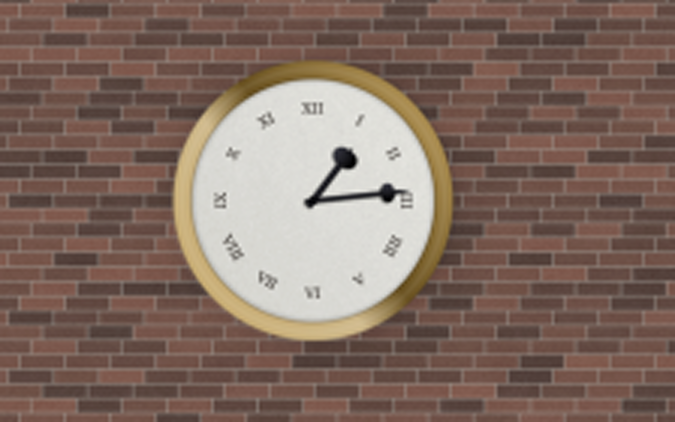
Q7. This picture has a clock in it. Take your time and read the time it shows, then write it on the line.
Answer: 1:14
